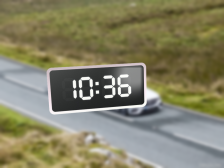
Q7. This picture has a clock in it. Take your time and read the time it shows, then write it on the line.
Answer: 10:36
